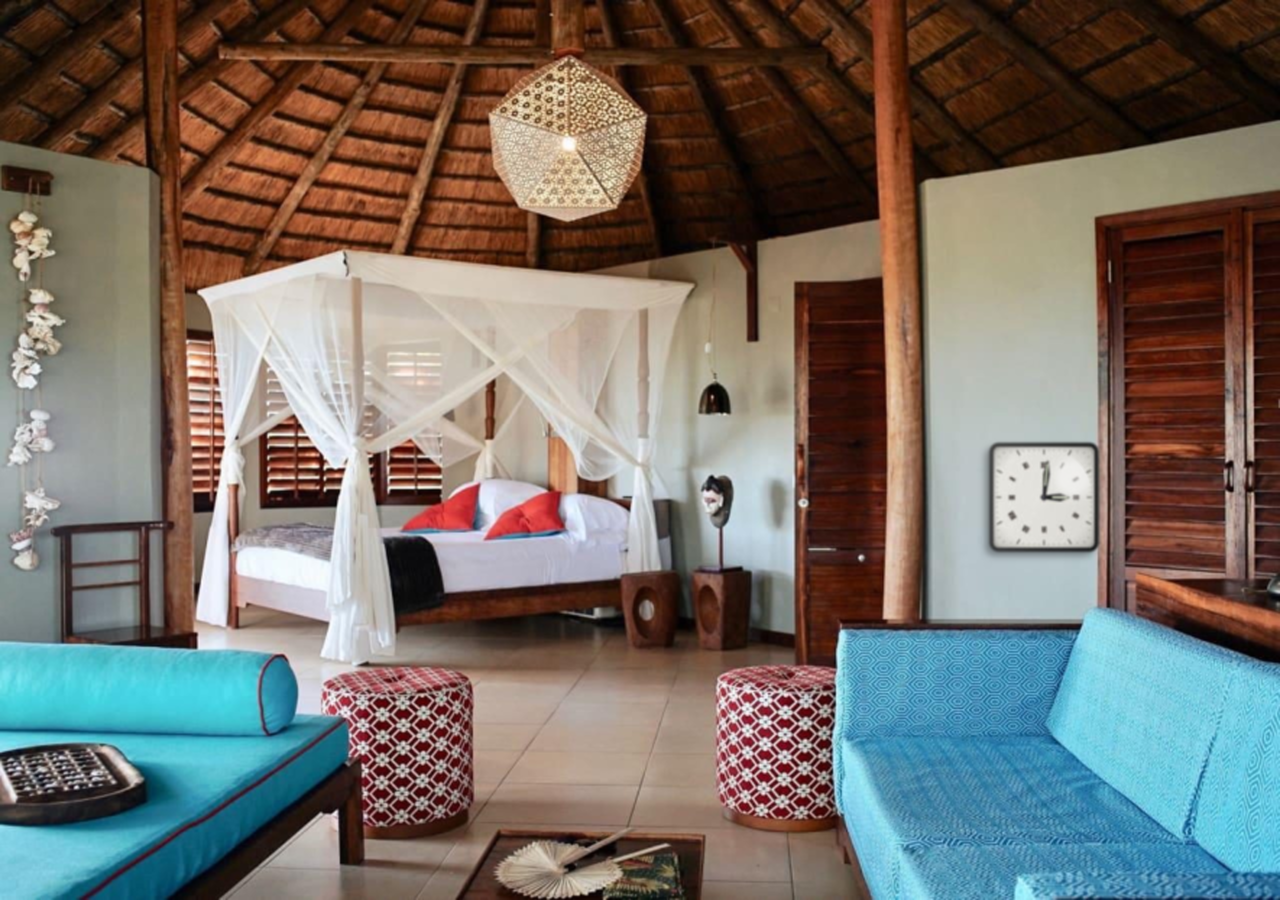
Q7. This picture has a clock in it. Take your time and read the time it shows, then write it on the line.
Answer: 3:01
